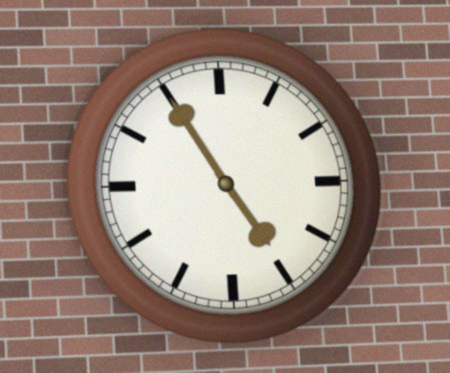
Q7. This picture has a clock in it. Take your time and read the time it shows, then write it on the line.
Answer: 4:55
